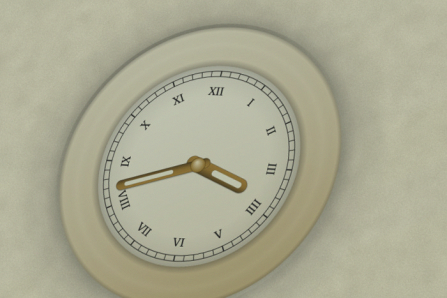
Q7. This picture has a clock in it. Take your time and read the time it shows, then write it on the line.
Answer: 3:42
